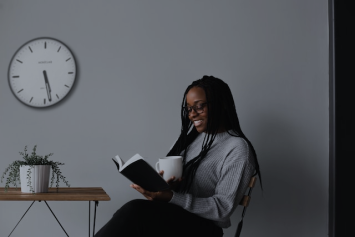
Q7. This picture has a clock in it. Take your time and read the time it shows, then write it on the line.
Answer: 5:28
